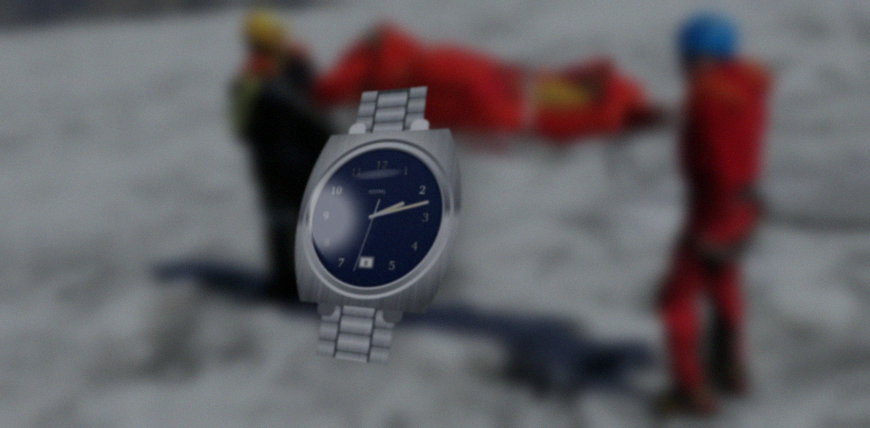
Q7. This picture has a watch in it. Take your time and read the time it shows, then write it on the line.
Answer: 2:12:32
